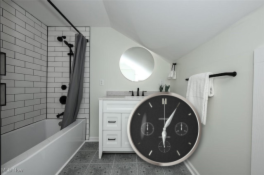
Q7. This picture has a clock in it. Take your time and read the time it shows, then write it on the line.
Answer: 6:05
